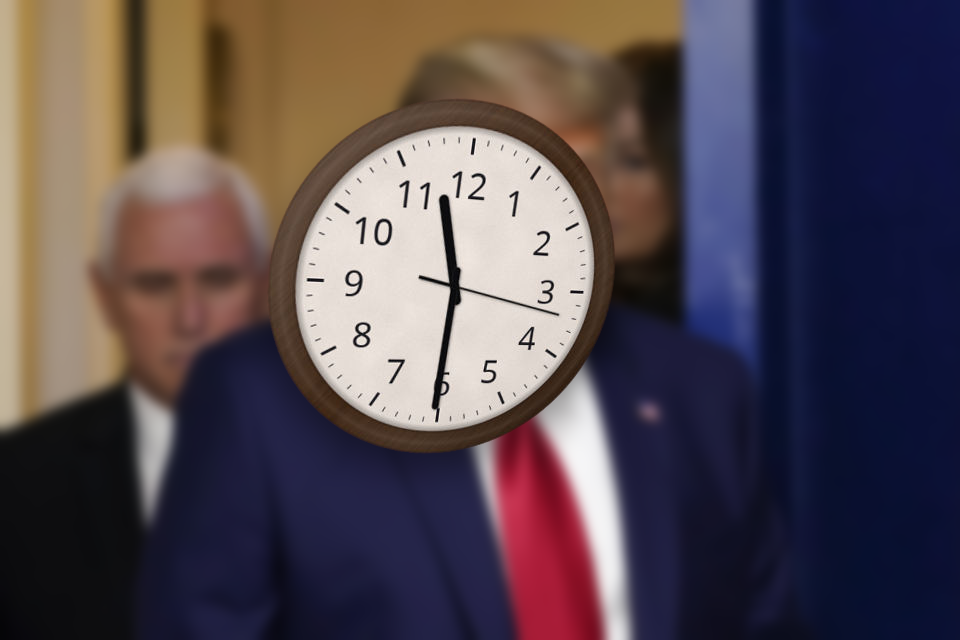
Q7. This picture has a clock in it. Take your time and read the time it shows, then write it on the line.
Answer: 11:30:17
